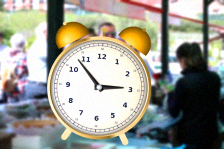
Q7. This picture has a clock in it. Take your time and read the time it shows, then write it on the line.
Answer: 2:53
